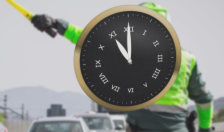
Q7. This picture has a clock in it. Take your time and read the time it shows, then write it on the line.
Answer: 11:00
